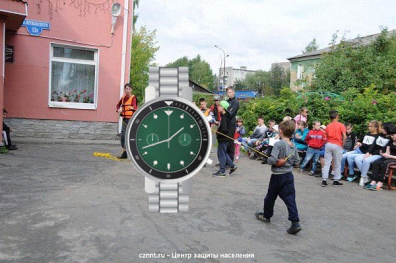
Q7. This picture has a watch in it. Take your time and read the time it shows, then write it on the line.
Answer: 1:42
